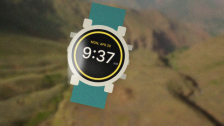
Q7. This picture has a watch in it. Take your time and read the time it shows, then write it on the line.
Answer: 9:37
